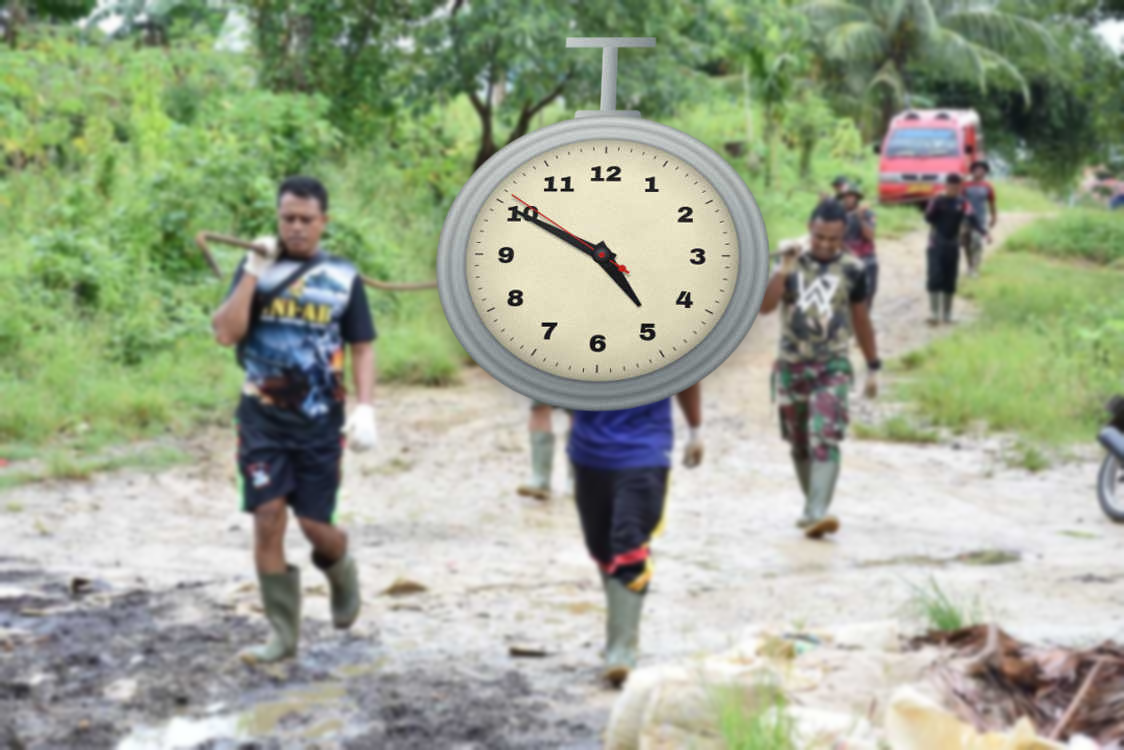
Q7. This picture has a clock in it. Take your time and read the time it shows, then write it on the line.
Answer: 4:49:51
